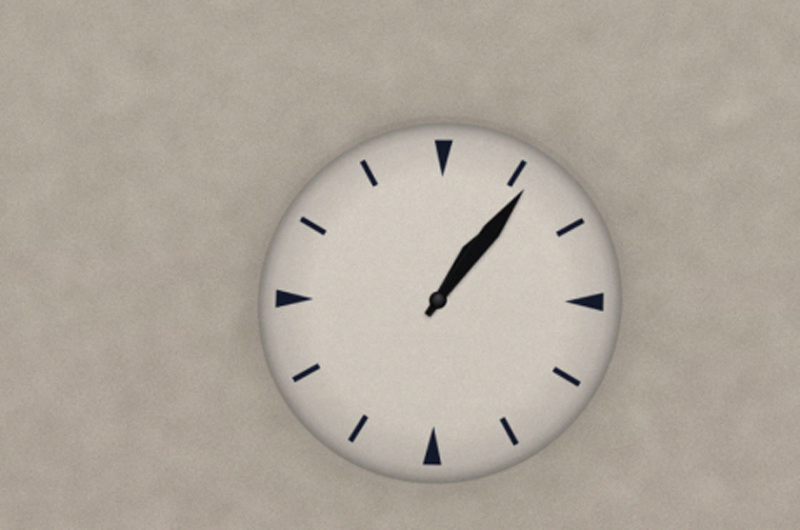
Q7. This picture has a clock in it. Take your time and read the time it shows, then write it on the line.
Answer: 1:06
